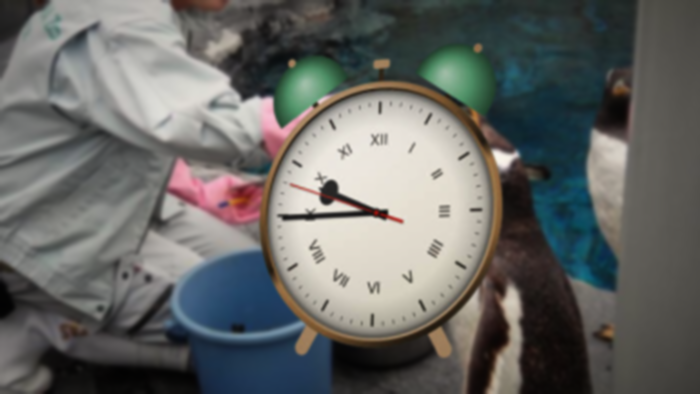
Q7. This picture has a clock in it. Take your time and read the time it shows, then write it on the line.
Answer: 9:44:48
